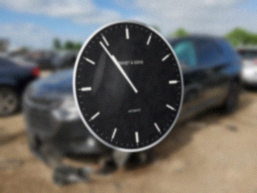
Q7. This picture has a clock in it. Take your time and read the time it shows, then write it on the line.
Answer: 10:54
